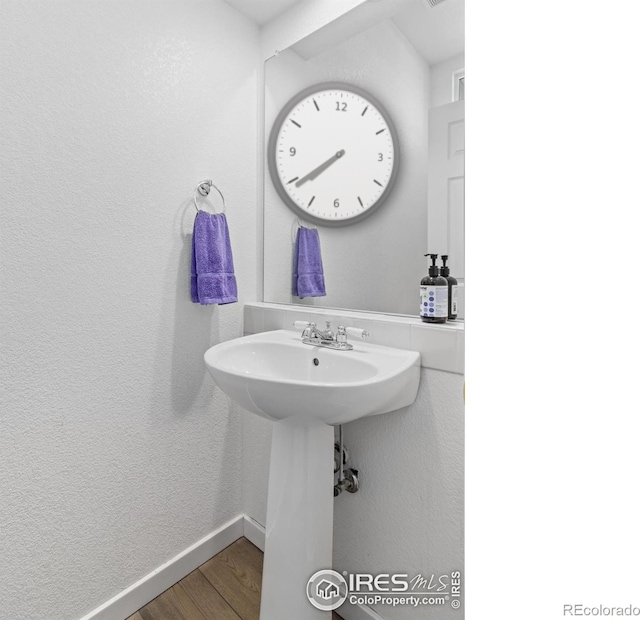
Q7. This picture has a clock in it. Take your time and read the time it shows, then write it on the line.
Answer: 7:39
